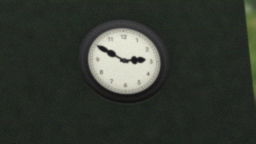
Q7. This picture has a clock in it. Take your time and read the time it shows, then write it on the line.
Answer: 2:50
